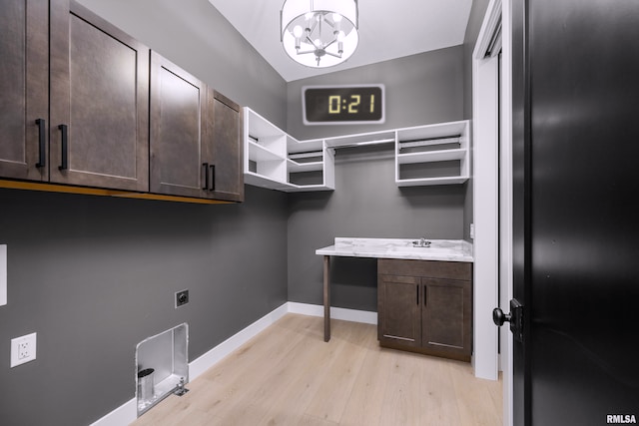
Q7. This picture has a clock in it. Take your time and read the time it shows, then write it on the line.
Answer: 0:21
